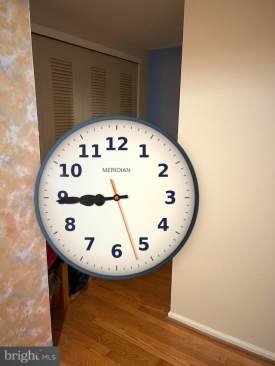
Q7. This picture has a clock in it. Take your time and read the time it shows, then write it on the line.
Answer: 8:44:27
